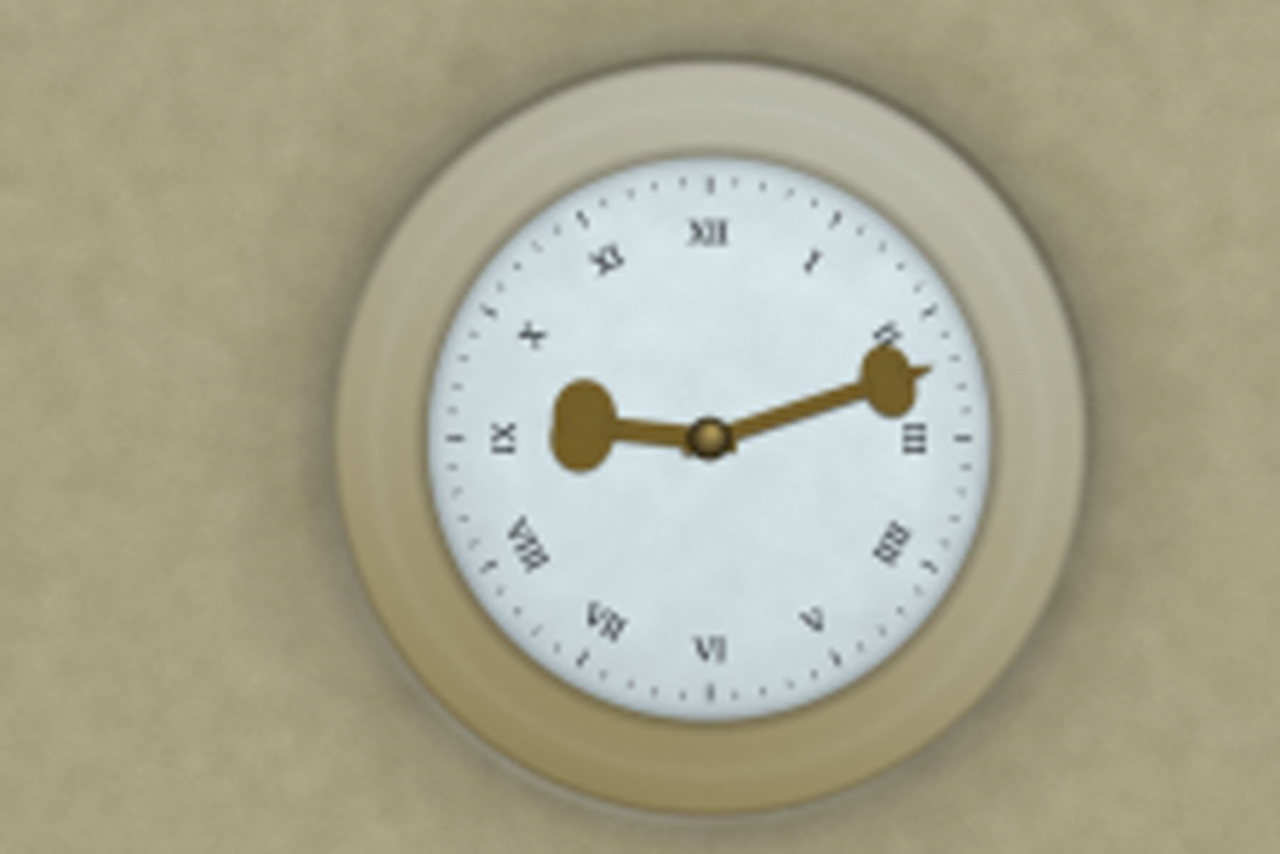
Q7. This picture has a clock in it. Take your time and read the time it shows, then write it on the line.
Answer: 9:12
